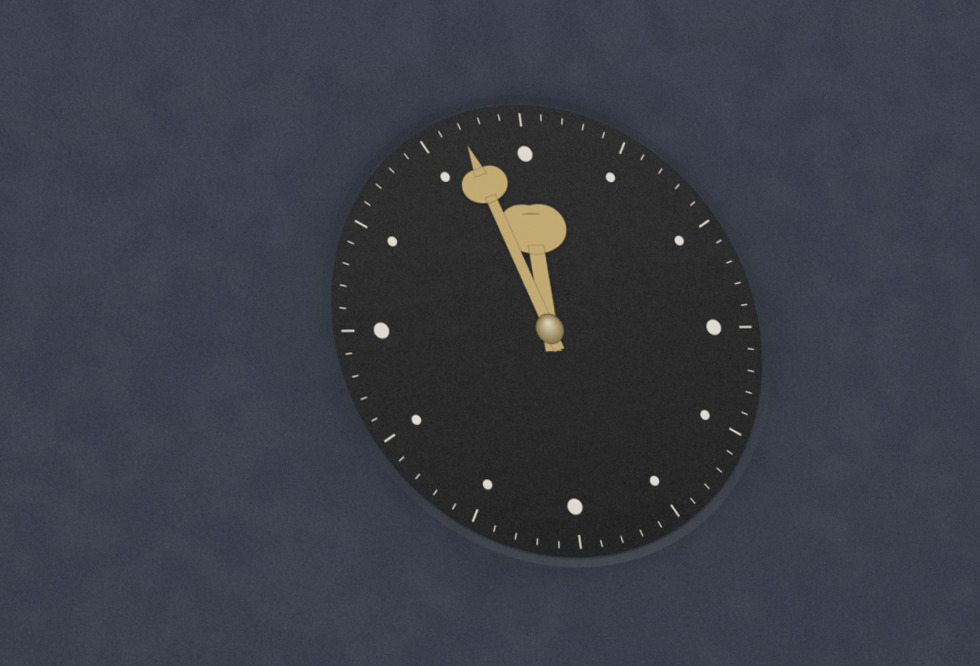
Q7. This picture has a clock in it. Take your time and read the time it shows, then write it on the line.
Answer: 11:57
